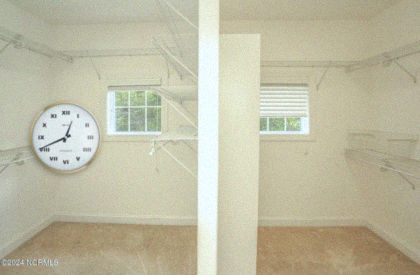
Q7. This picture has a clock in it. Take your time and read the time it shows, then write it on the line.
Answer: 12:41
